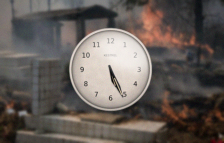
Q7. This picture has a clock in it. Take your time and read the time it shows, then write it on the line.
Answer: 5:26
